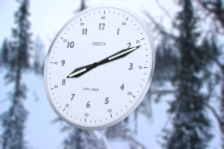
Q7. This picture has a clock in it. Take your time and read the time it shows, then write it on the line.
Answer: 8:11
